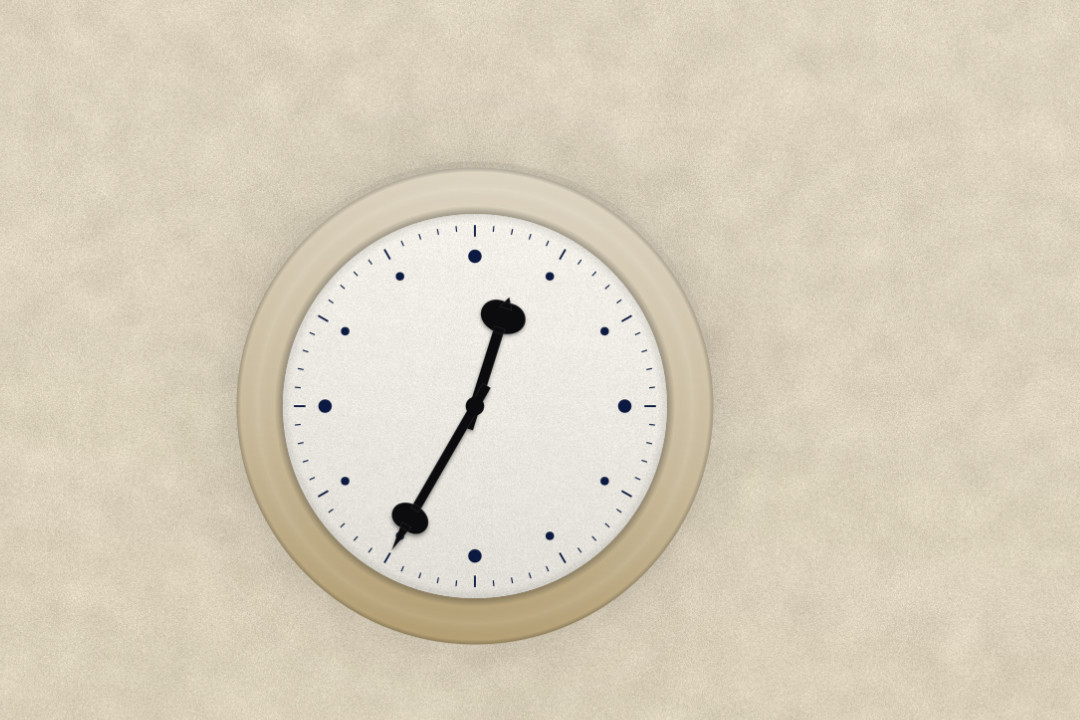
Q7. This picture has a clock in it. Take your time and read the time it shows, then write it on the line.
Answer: 12:35
